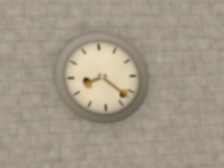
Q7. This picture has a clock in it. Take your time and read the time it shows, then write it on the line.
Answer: 8:22
